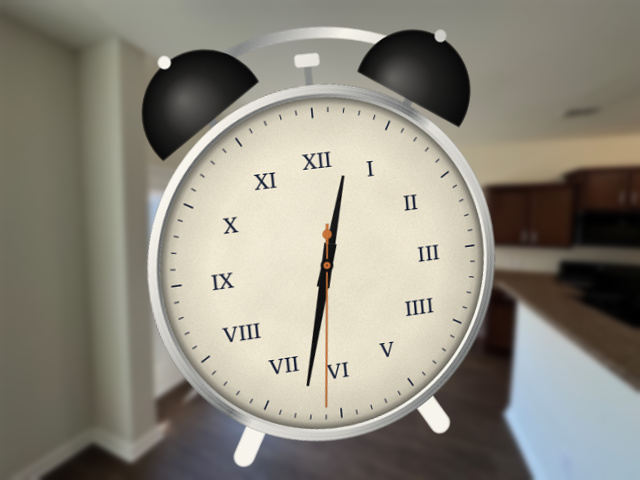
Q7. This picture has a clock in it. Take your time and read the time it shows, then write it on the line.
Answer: 12:32:31
